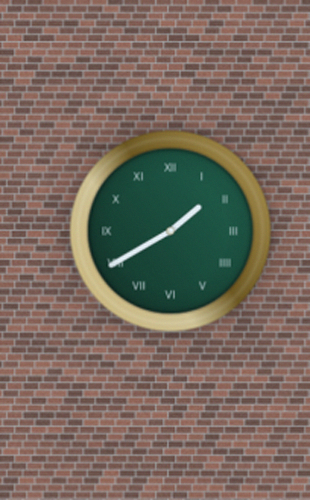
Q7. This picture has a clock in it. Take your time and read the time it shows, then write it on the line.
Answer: 1:40
